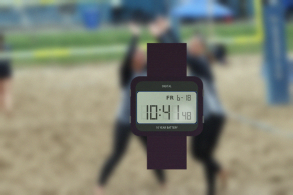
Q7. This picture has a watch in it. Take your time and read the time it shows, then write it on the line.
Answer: 10:41:48
